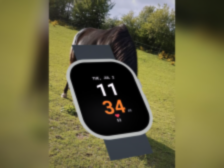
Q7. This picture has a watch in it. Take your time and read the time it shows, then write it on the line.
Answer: 11:34
